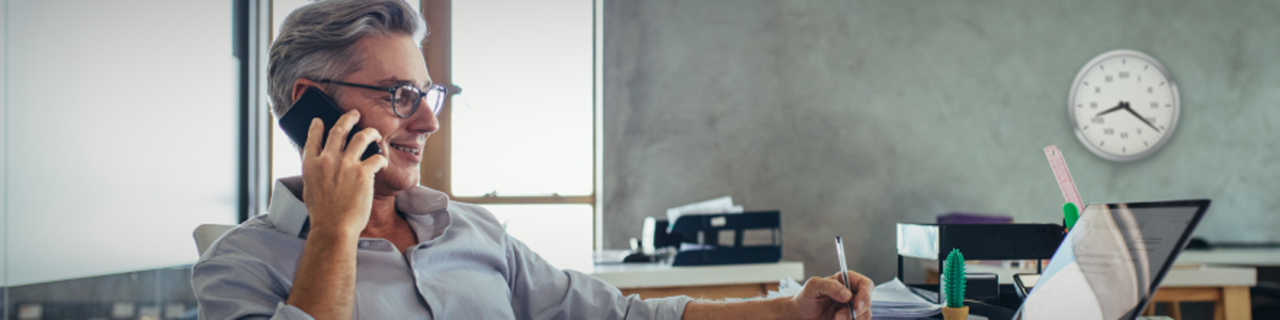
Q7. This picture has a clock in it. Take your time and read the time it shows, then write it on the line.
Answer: 8:21
